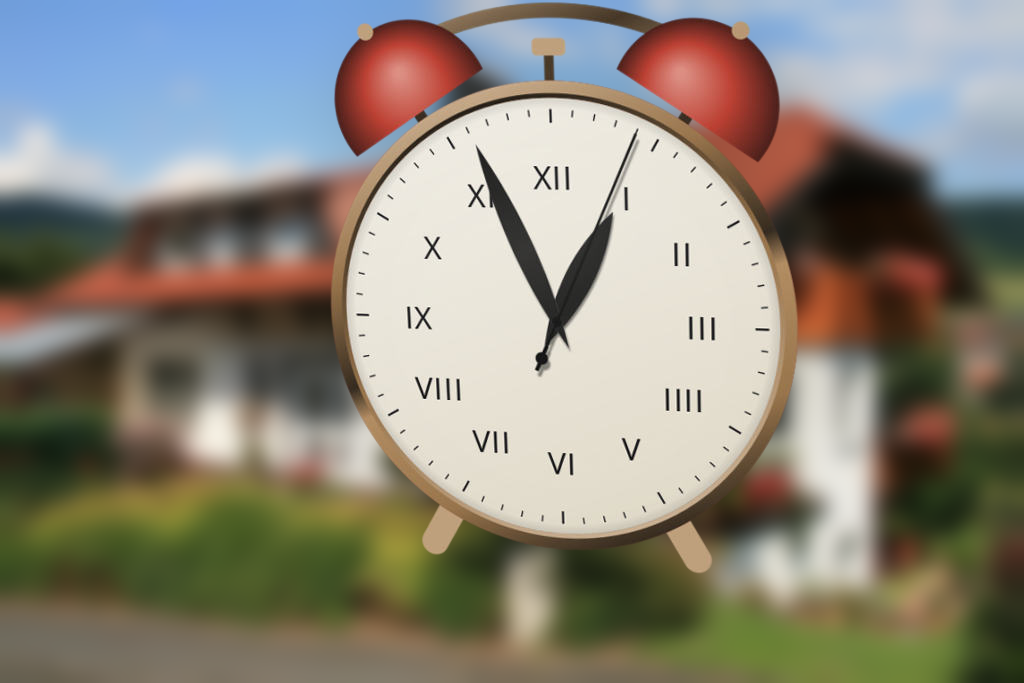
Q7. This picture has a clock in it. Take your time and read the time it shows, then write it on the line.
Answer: 12:56:04
